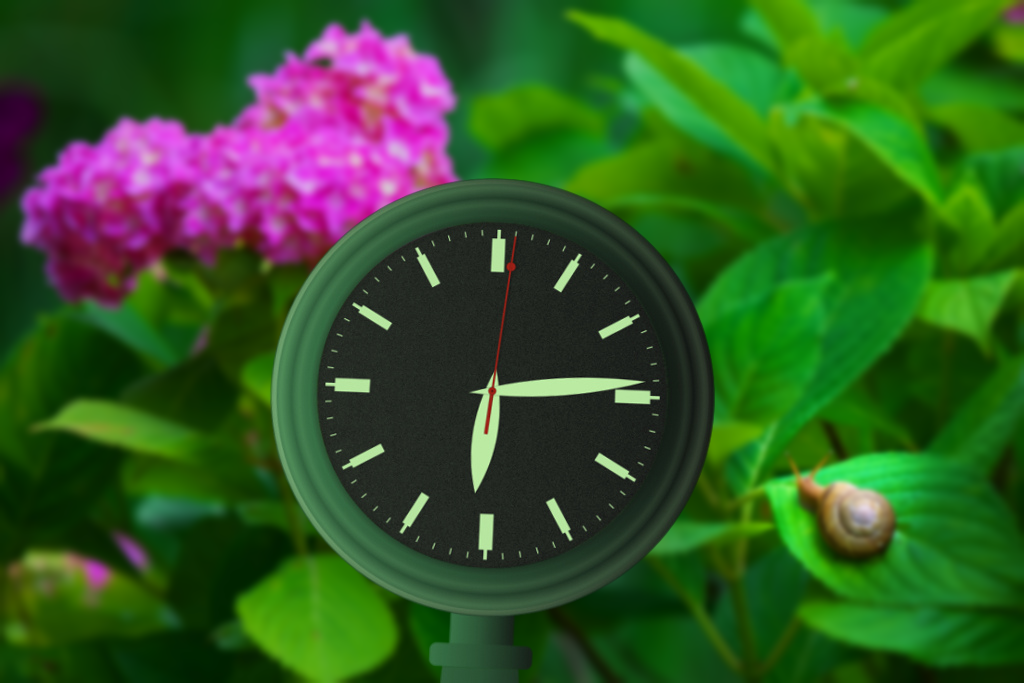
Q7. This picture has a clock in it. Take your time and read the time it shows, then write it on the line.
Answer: 6:14:01
